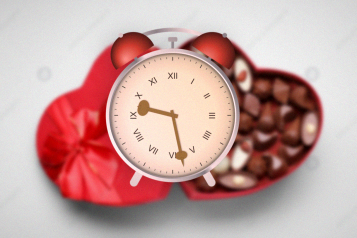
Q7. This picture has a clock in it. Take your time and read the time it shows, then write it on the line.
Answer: 9:28
